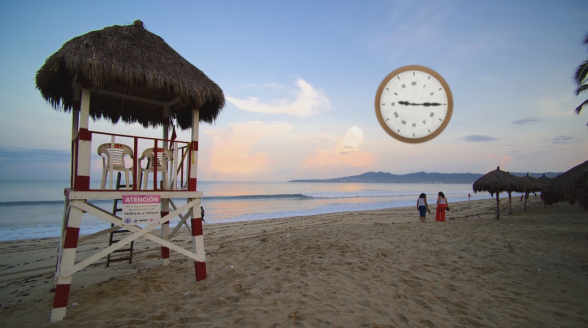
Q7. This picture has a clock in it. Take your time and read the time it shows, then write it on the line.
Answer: 9:15
